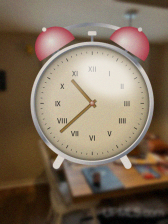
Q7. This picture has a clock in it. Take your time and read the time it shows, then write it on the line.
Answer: 10:38
